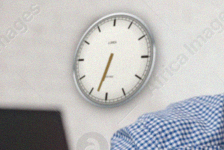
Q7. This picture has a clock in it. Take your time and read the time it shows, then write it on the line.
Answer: 6:33
